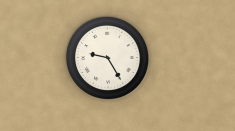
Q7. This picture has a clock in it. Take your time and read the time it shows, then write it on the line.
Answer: 9:25
